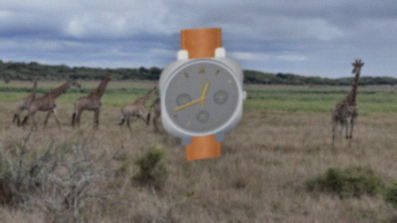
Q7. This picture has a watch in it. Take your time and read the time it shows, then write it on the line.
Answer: 12:42
